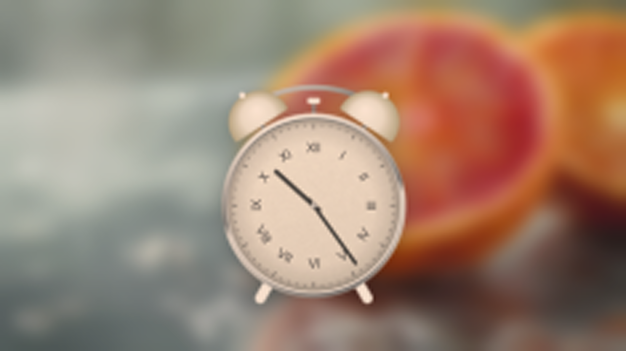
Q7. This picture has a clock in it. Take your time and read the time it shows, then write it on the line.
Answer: 10:24
